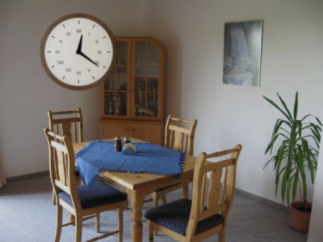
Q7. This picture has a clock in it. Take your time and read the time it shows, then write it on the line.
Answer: 12:21
